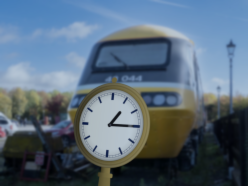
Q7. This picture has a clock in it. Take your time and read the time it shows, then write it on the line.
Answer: 1:15
